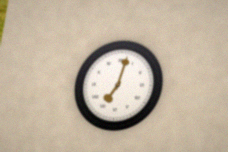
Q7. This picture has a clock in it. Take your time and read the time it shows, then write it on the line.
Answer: 7:02
